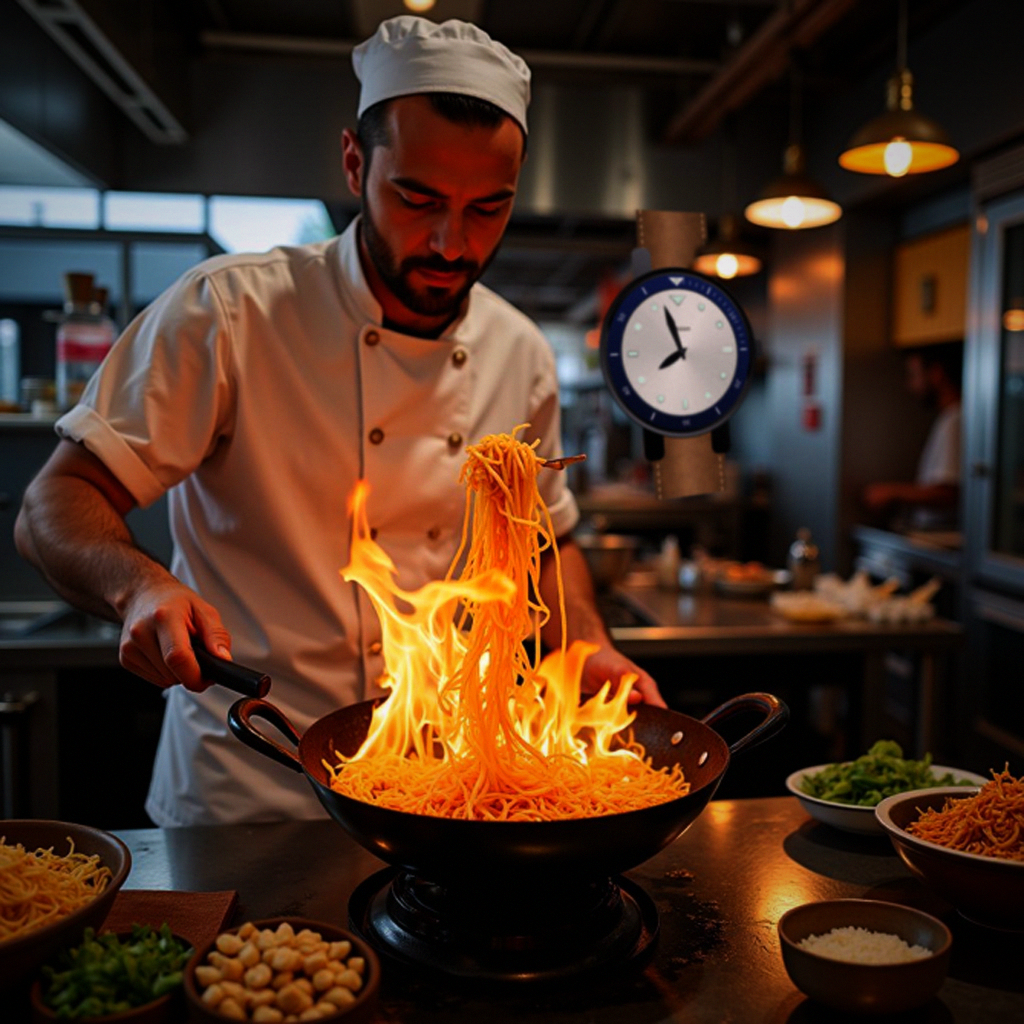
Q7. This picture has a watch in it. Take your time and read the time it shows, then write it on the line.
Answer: 7:57
